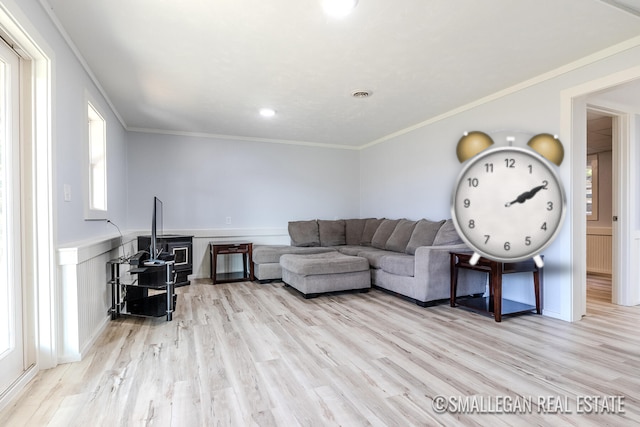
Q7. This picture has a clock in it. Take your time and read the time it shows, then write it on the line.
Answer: 2:10
